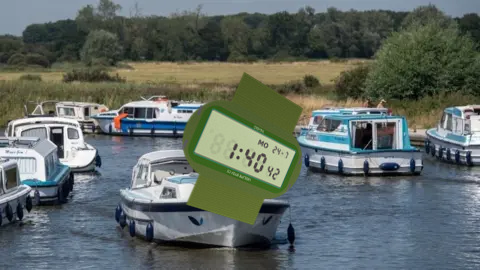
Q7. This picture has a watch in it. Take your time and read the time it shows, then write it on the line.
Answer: 1:40:42
